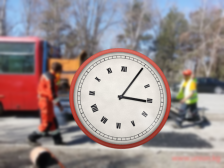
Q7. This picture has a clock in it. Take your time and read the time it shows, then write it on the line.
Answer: 3:05
